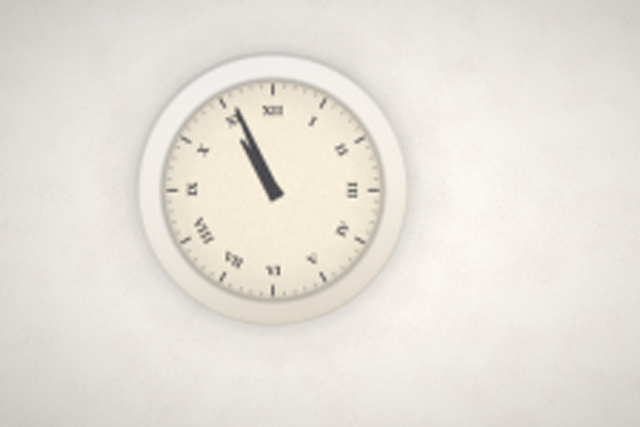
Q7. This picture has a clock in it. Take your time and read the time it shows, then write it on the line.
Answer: 10:56
